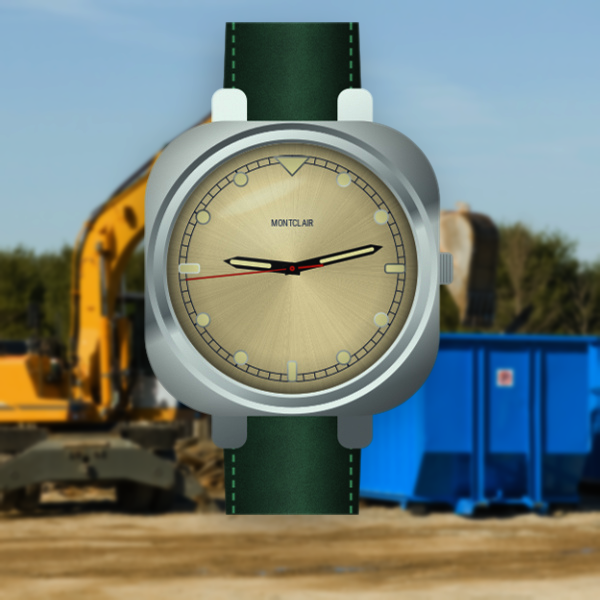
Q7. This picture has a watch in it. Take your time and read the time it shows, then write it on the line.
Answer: 9:12:44
